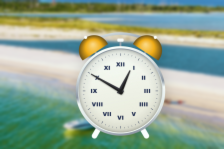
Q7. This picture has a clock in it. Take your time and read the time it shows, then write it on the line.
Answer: 12:50
